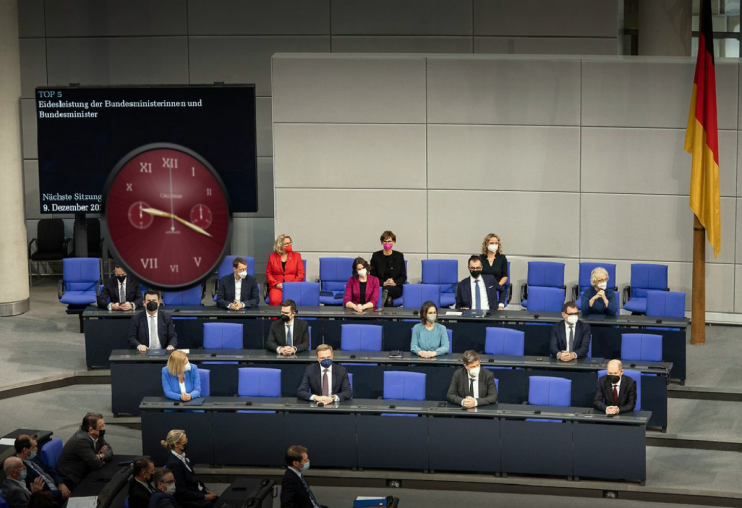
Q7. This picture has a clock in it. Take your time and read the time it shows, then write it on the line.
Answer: 9:19
